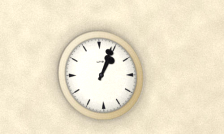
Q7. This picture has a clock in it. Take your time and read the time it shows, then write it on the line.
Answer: 1:04
